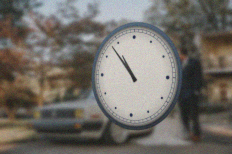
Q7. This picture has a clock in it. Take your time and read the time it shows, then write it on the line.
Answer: 10:53
